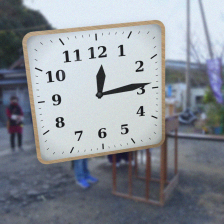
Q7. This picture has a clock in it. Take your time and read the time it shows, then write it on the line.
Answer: 12:14
